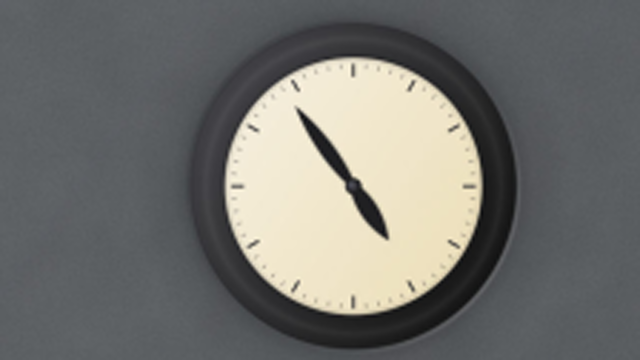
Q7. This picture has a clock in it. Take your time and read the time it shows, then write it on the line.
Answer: 4:54
